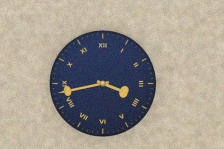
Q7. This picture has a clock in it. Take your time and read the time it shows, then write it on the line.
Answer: 3:43
